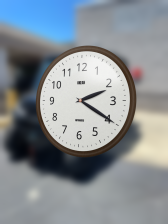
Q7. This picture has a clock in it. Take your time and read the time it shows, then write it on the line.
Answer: 2:20
